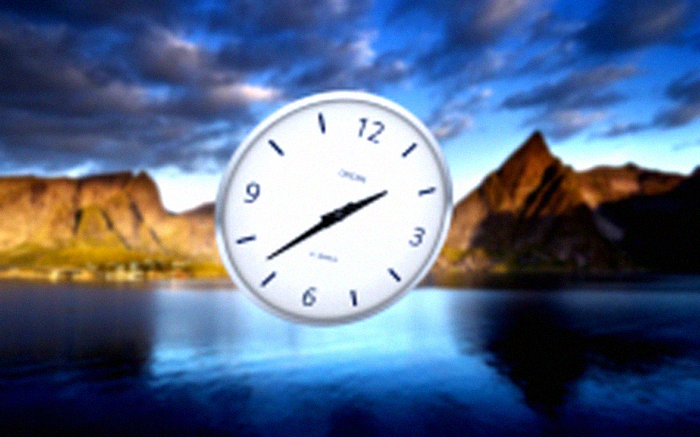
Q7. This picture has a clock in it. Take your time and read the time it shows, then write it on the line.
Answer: 1:37
